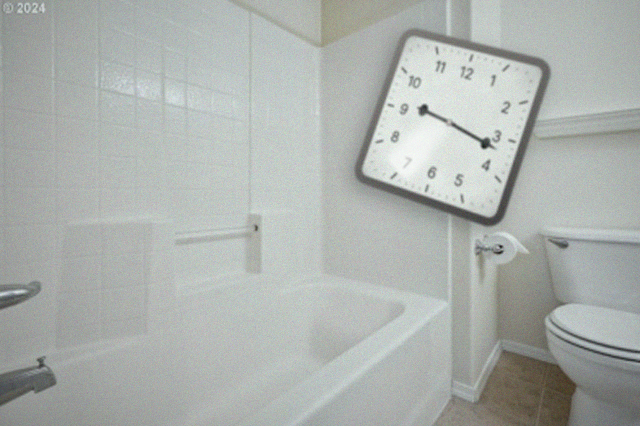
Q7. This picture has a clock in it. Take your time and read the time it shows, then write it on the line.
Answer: 9:17
